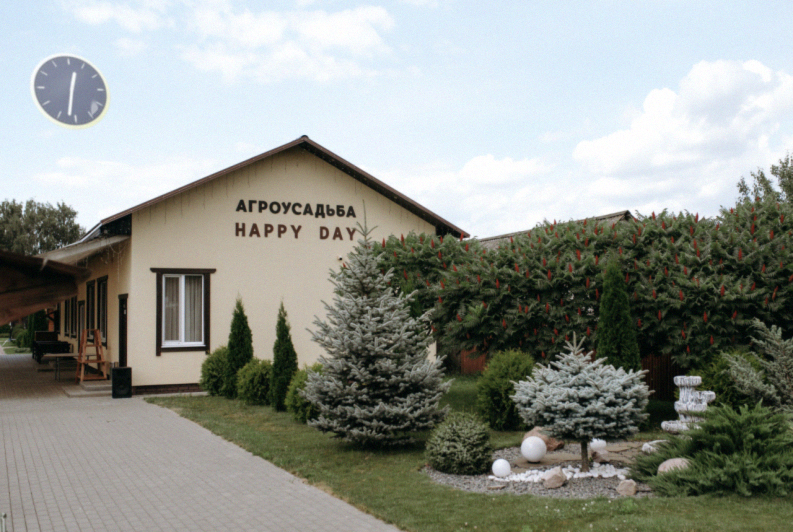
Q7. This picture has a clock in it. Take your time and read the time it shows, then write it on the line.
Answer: 12:32
